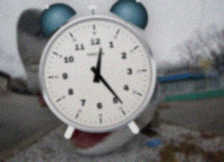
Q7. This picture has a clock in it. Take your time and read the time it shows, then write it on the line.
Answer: 12:24
